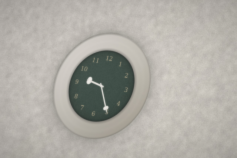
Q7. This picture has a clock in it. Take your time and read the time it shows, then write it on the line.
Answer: 9:25
